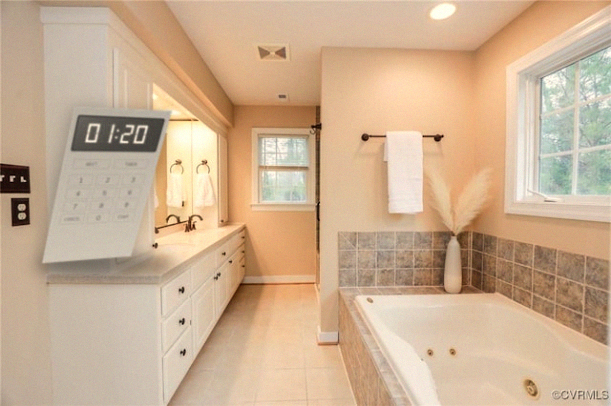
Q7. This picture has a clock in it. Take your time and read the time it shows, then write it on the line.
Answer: 1:20
